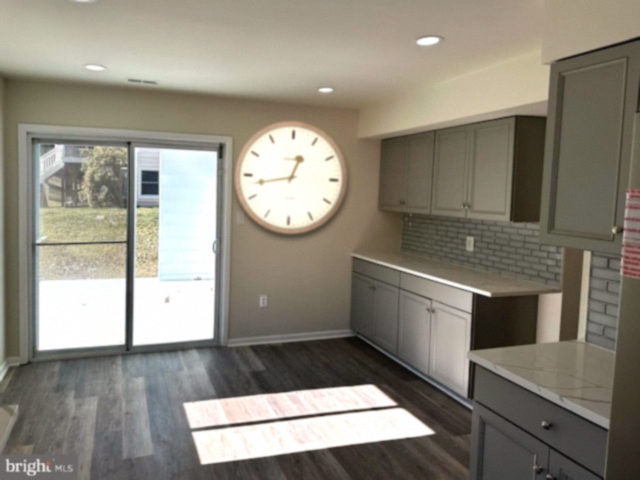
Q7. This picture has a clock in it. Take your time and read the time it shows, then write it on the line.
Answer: 12:43
